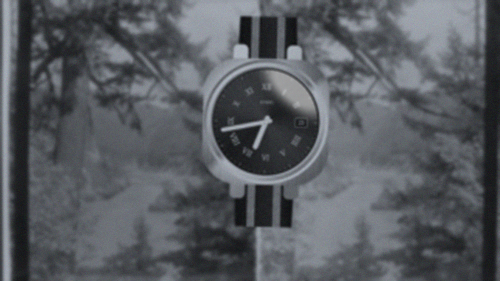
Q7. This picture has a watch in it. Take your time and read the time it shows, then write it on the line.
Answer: 6:43
